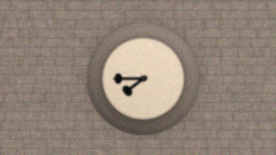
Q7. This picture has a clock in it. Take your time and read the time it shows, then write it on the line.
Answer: 7:45
